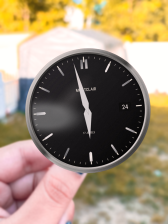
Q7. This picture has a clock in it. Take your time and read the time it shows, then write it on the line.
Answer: 5:58
